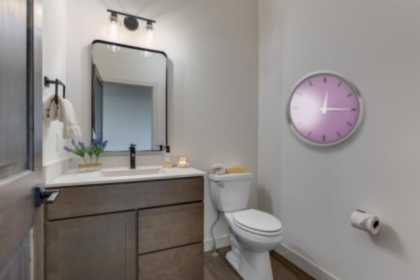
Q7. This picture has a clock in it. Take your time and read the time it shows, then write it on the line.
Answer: 12:15
